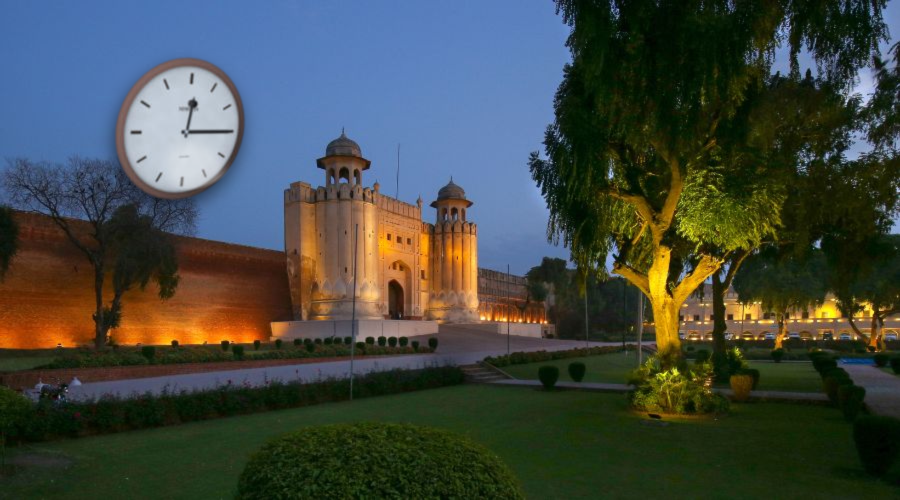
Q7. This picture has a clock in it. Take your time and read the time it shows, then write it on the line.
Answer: 12:15
